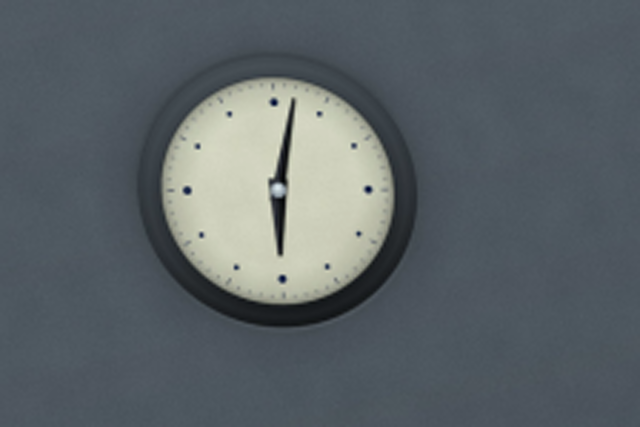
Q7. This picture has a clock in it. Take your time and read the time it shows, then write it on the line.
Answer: 6:02
